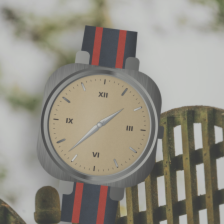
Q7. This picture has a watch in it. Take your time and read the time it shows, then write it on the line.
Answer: 1:37
